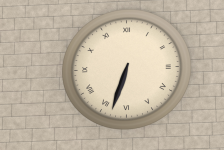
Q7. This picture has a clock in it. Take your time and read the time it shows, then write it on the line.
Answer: 6:33
